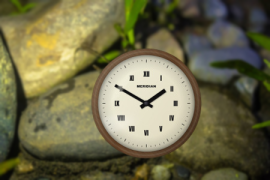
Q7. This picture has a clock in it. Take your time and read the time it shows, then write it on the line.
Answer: 1:50
